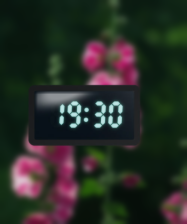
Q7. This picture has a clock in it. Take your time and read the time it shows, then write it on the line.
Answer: 19:30
